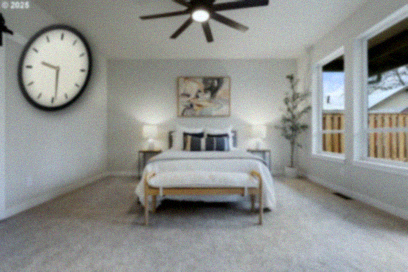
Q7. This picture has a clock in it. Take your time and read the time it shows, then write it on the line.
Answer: 9:29
